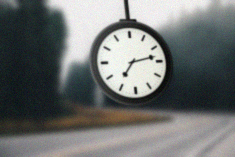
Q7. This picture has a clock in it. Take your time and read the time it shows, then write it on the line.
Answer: 7:13
